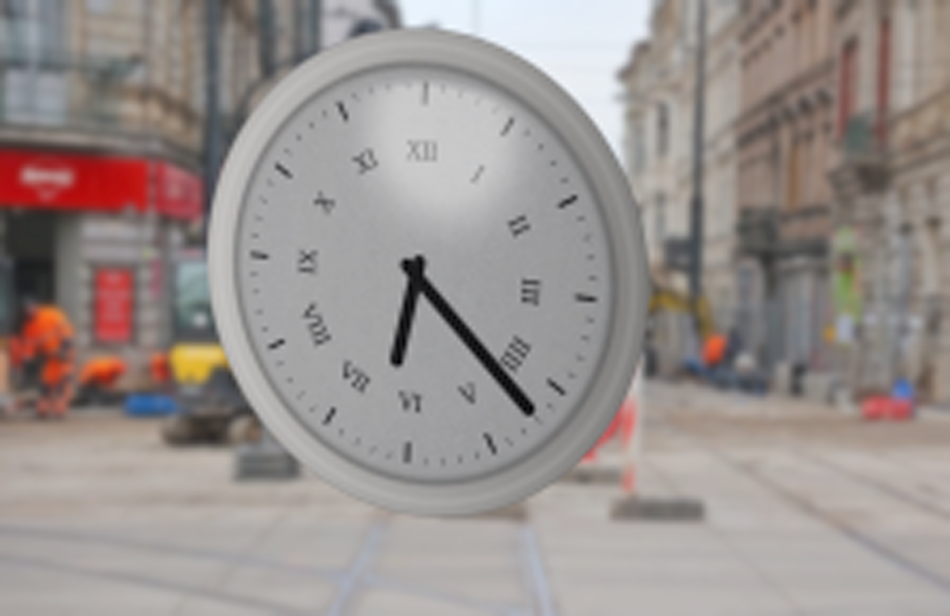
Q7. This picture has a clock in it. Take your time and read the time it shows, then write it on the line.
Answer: 6:22
